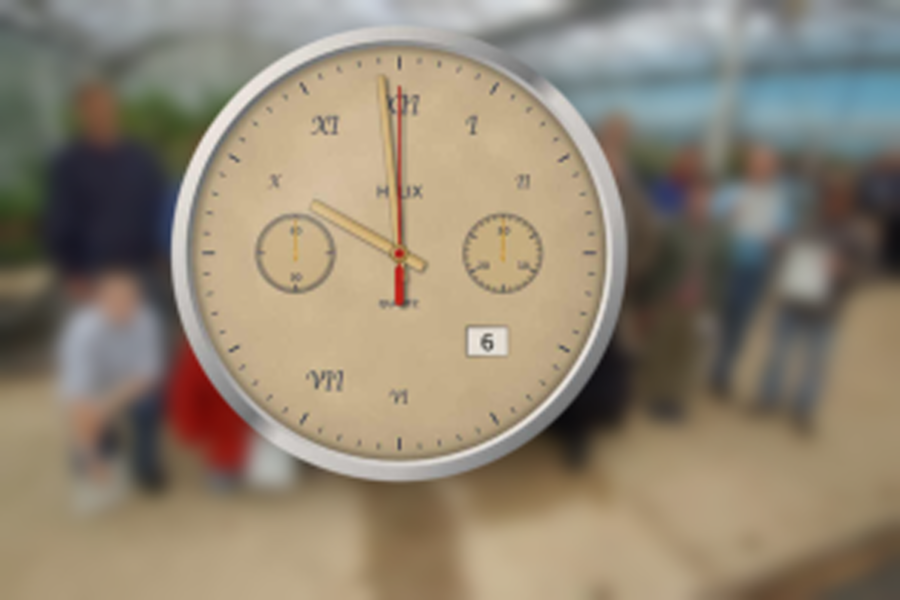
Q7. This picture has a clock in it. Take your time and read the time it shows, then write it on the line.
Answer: 9:59
